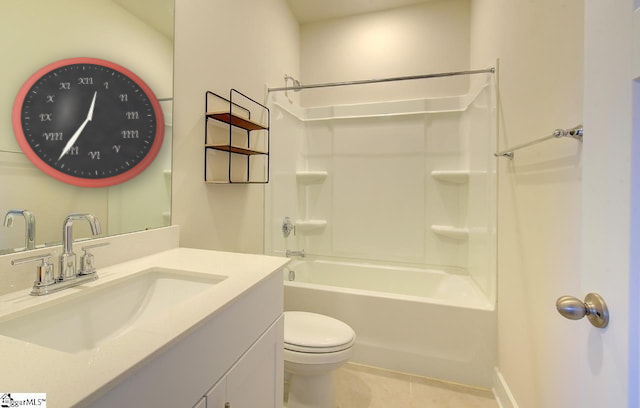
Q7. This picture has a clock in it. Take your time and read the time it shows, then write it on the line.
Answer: 12:36
